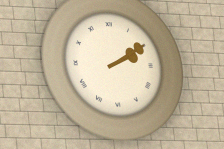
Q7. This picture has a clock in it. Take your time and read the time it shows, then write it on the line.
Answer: 2:10
